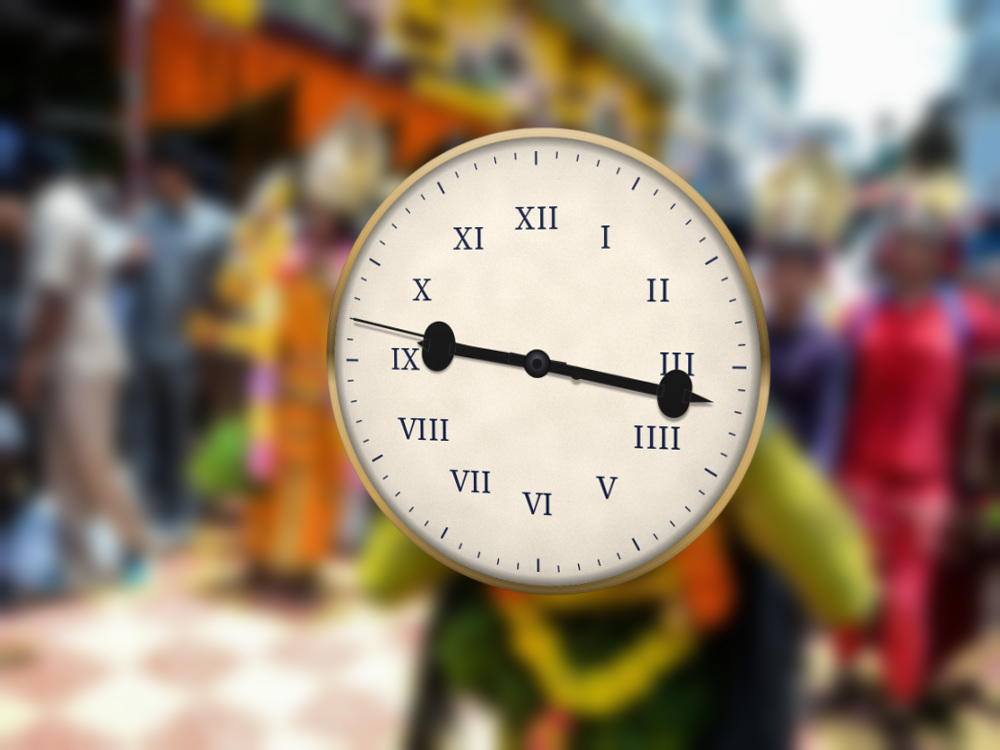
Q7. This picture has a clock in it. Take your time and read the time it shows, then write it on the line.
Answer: 9:16:47
